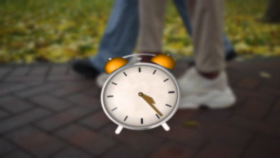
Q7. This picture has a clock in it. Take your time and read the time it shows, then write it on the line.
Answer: 4:24
